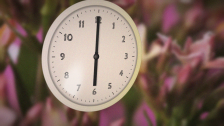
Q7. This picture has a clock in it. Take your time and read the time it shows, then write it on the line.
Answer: 6:00
